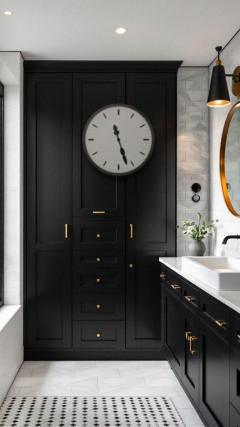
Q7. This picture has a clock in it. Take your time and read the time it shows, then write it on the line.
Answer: 11:27
